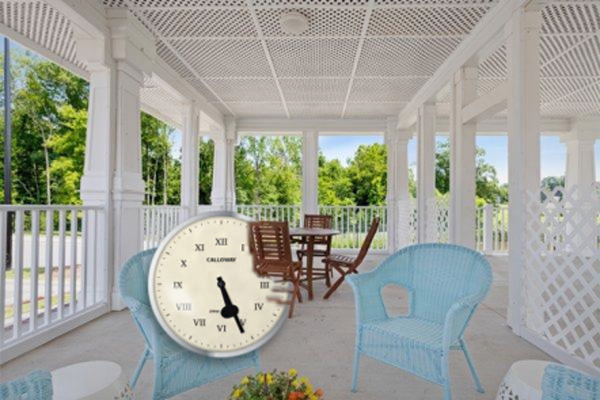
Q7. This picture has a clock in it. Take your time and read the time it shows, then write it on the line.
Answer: 5:26
